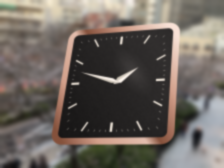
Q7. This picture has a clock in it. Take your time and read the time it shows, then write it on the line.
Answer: 1:48
